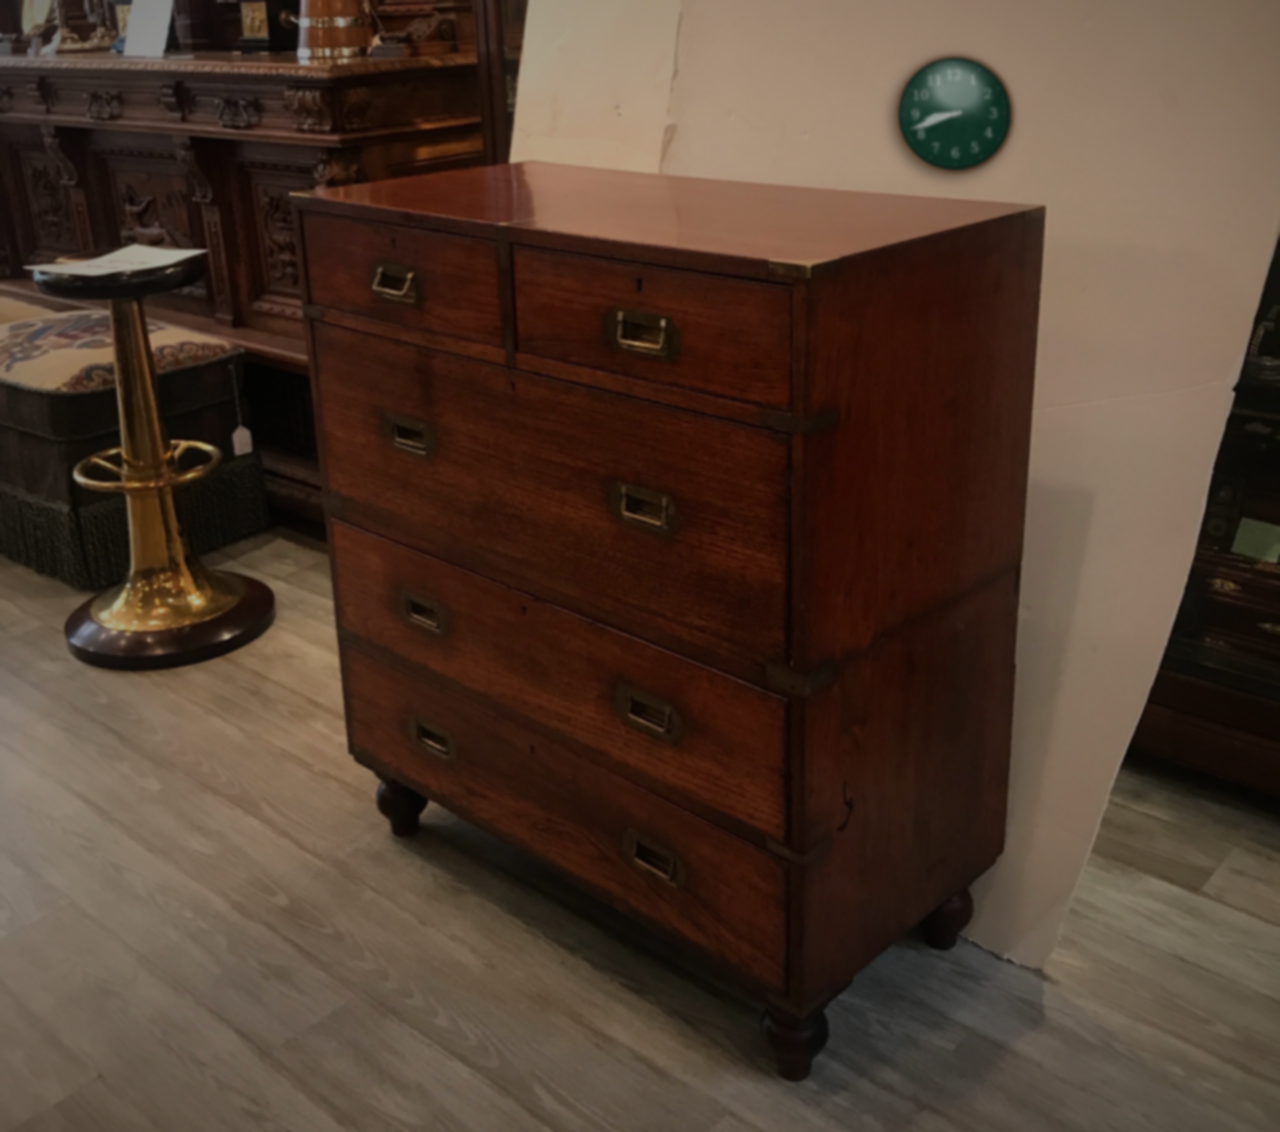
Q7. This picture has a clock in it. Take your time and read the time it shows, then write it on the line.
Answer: 8:42
